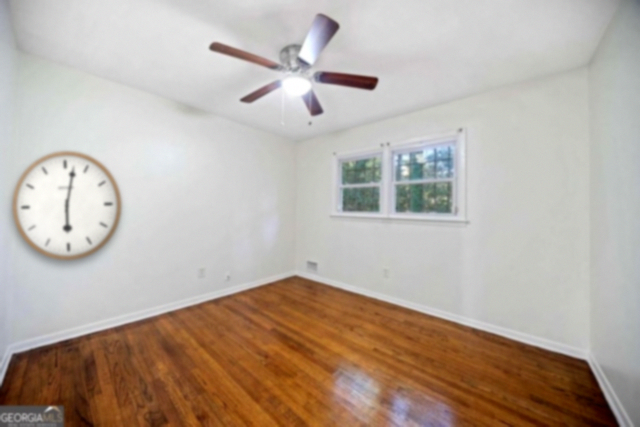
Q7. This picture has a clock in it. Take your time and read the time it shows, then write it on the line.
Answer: 6:02
